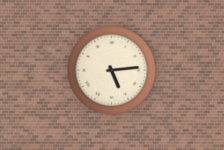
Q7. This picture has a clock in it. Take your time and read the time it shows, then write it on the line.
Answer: 5:14
